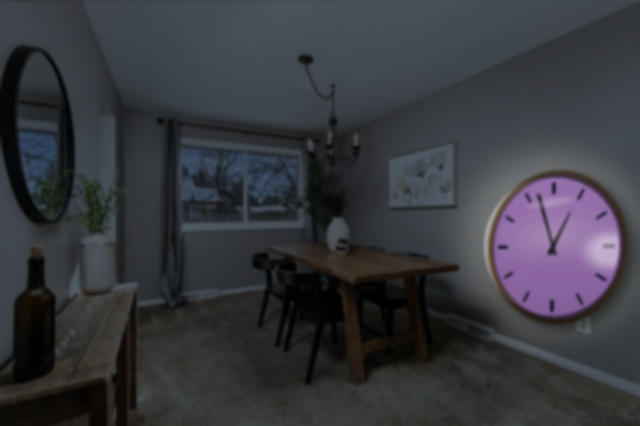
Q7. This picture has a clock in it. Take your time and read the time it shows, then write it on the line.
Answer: 12:57
